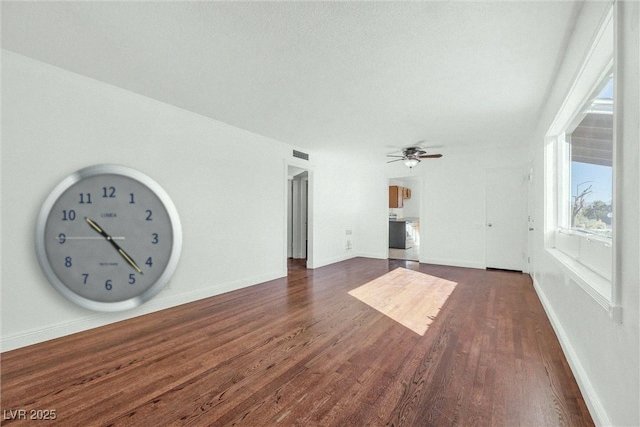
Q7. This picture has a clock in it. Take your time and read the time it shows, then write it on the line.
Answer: 10:22:45
